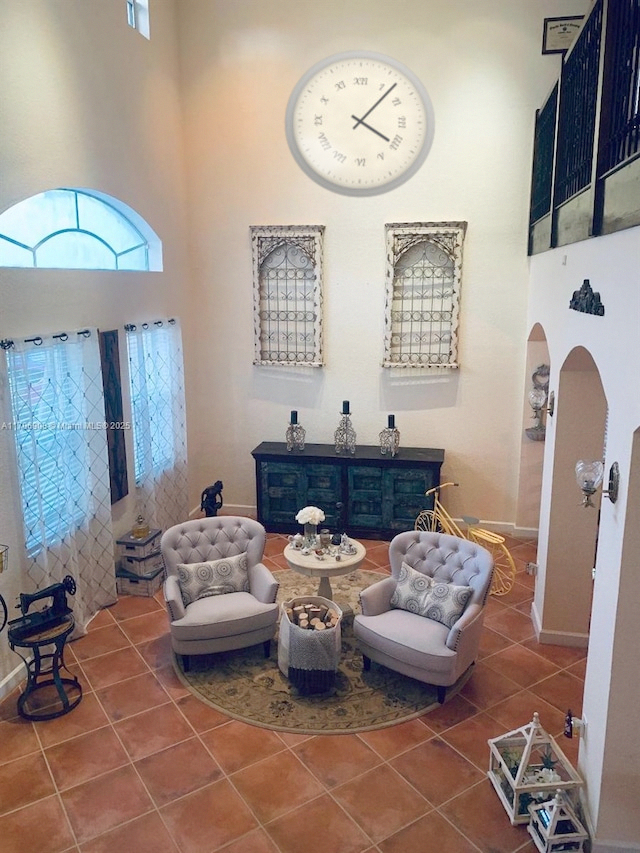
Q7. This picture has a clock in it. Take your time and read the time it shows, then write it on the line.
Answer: 4:07
